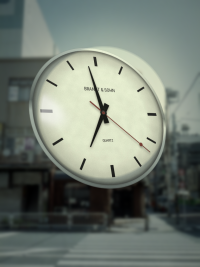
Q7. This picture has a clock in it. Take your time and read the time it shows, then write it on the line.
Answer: 6:58:22
